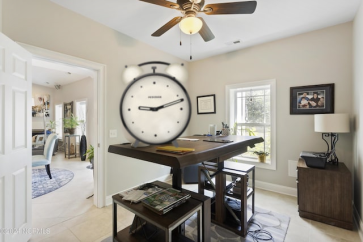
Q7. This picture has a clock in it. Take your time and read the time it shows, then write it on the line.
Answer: 9:12
